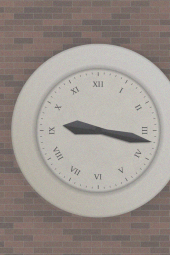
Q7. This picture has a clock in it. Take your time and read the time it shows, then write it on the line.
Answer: 9:17
